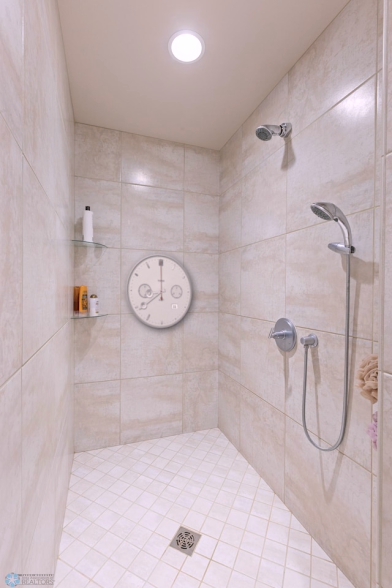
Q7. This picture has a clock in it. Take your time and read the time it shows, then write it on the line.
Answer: 8:39
